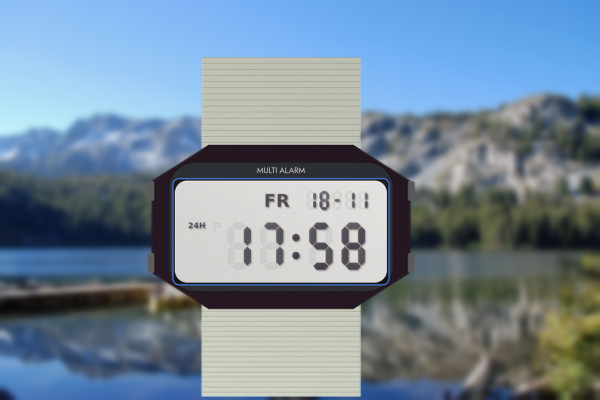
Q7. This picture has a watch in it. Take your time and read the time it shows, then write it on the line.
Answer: 17:58
